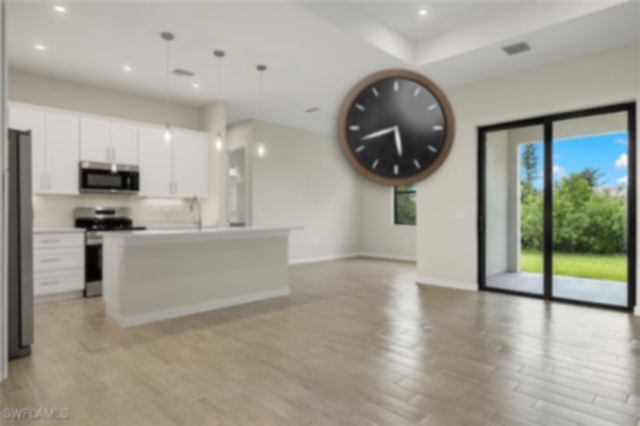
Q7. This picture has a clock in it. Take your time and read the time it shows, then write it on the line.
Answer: 5:42
